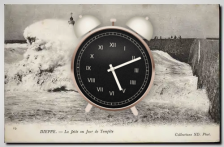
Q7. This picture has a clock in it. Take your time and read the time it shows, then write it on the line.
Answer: 5:11
